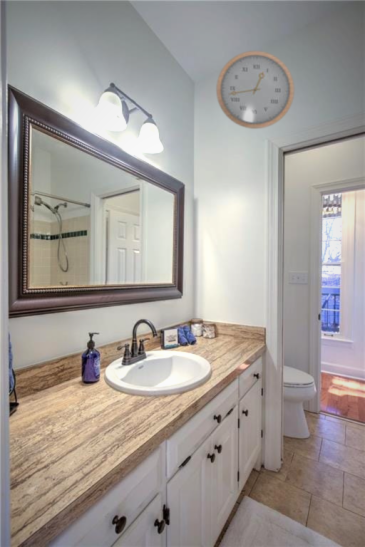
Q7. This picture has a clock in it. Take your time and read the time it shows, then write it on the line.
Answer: 12:43
